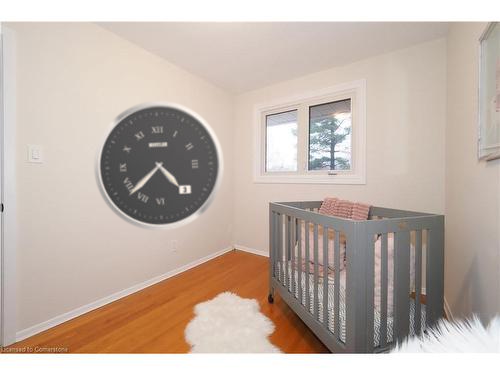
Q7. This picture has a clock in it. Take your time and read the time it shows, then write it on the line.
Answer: 4:38
